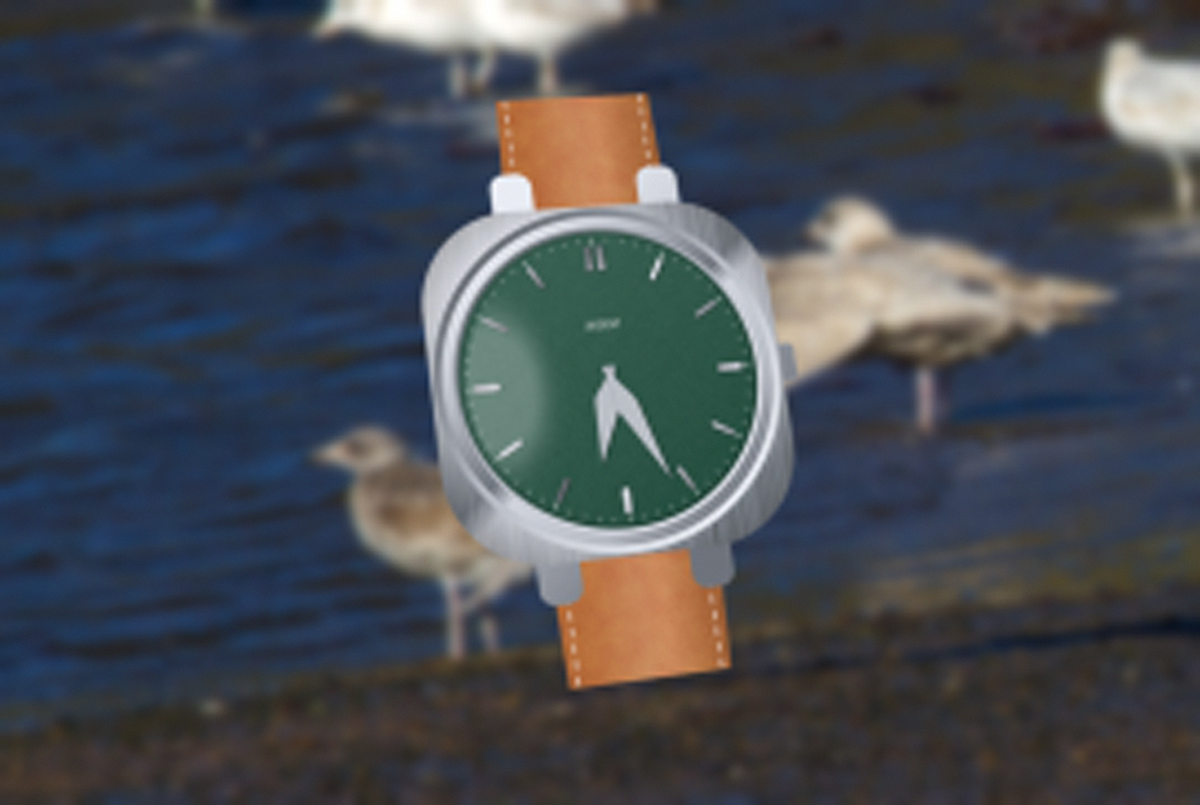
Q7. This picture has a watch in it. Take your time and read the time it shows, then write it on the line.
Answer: 6:26
